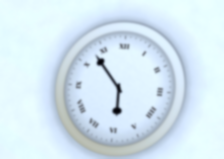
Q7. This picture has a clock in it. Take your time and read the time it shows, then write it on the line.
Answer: 5:53
